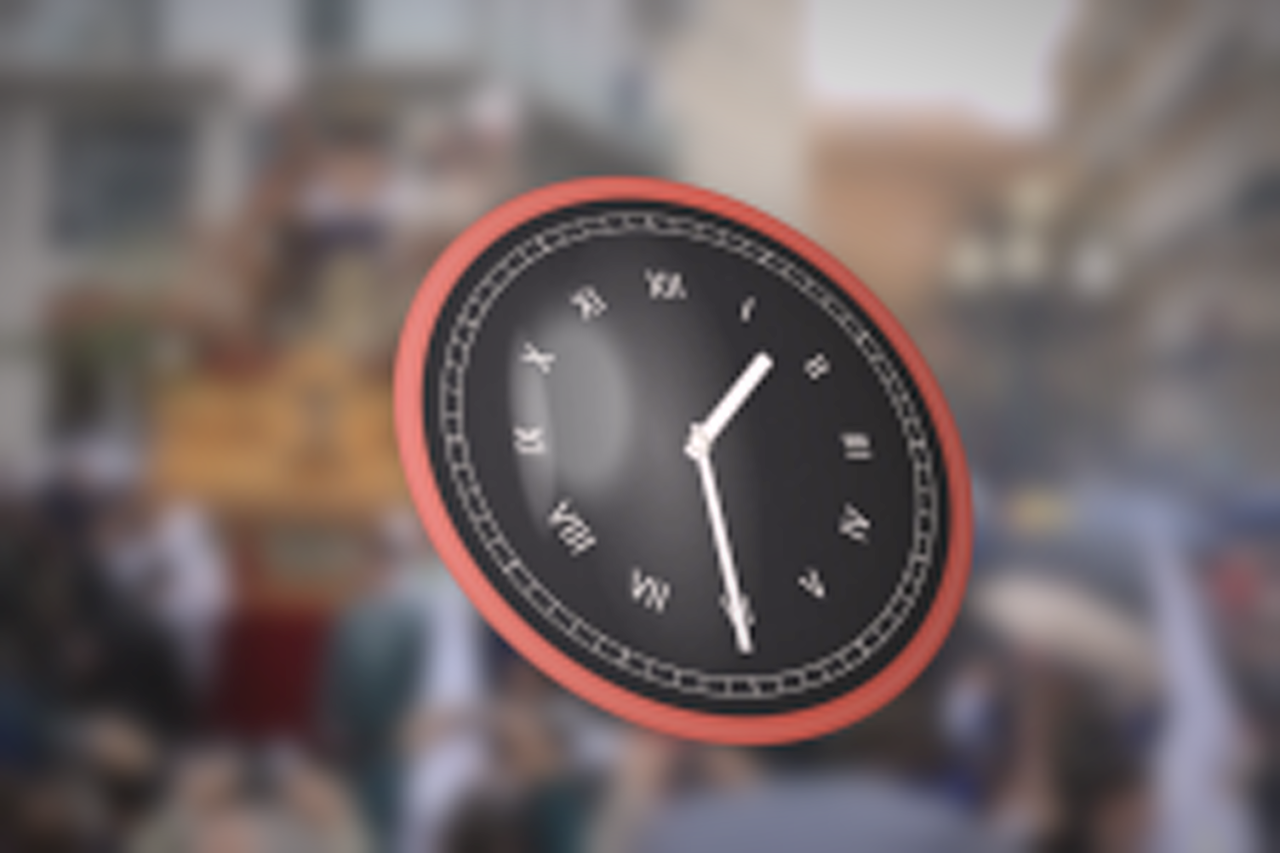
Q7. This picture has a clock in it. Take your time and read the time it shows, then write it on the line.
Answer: 1:30
